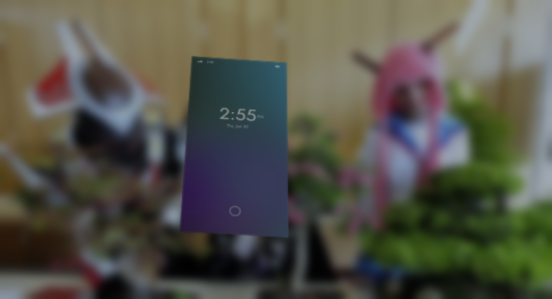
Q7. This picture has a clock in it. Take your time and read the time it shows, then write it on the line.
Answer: 2:55
